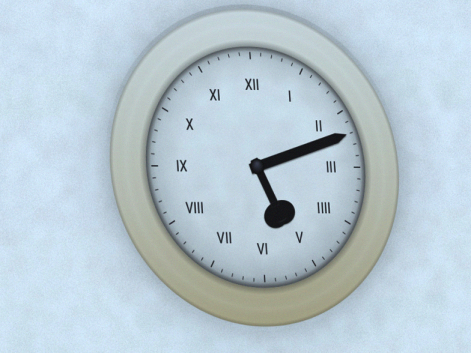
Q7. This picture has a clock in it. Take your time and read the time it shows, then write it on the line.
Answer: 5:12
